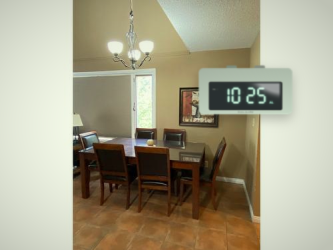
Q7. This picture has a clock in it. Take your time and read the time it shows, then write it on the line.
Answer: 10:25
